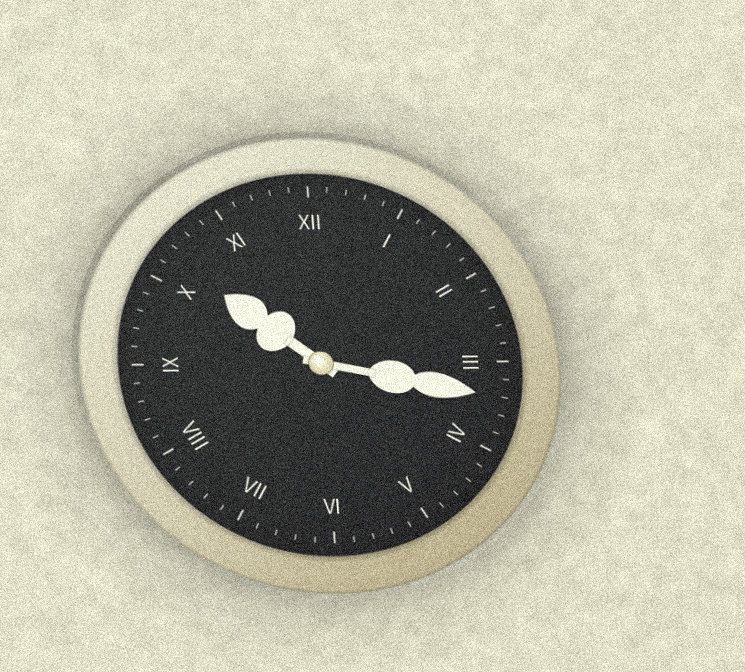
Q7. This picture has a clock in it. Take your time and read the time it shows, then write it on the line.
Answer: 10:17
